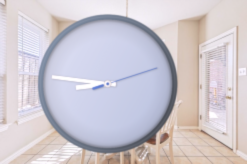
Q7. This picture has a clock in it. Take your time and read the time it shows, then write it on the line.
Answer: 8:46:12
